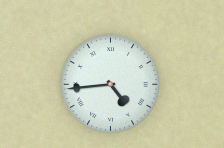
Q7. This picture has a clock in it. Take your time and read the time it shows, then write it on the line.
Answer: 4:44
